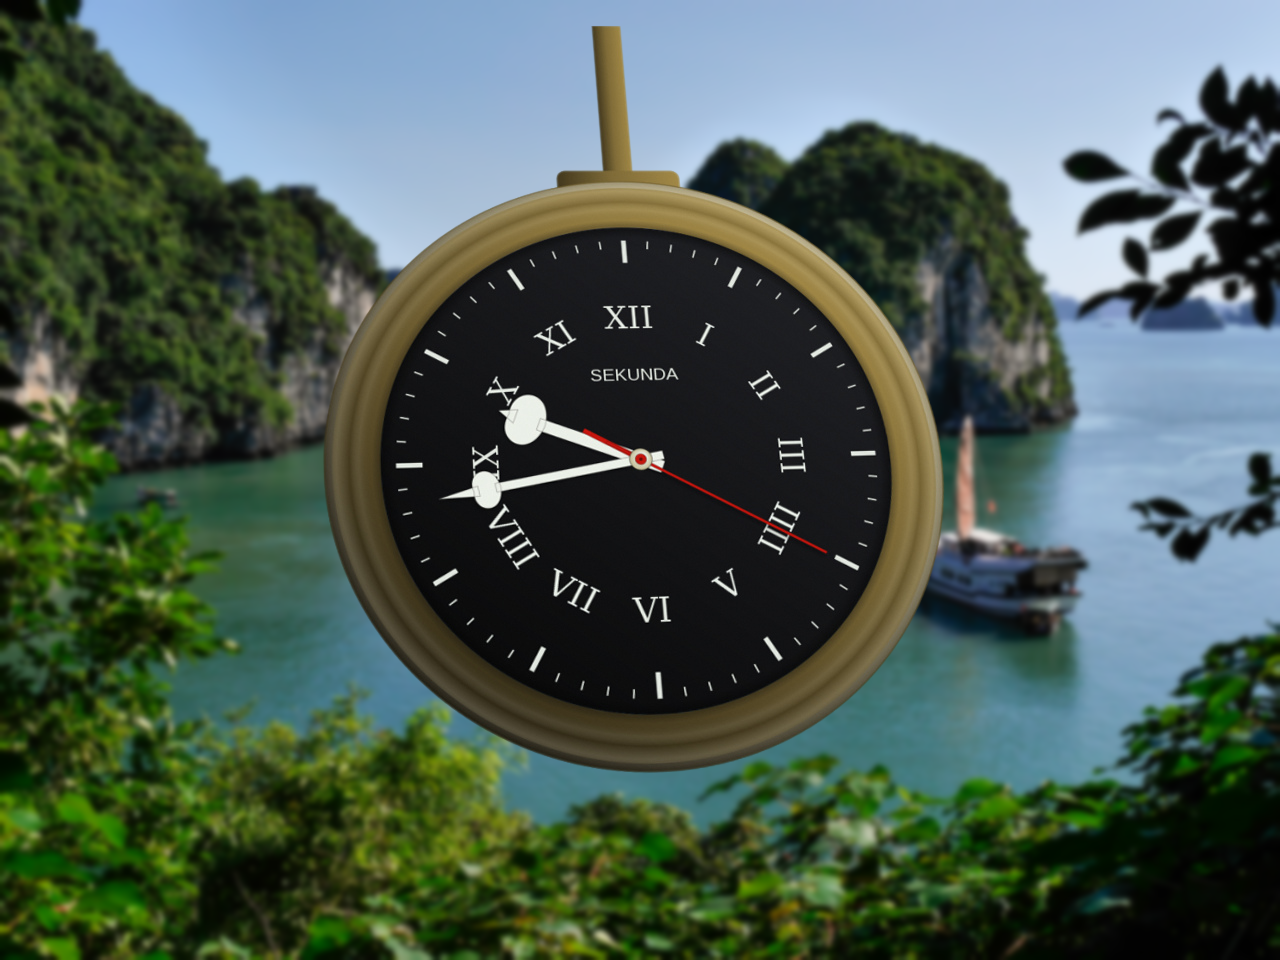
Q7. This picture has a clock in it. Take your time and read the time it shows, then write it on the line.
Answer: 9:43:20
